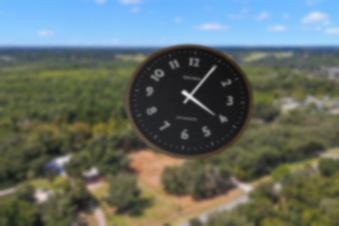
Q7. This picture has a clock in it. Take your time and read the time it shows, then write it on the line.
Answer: 4:05
